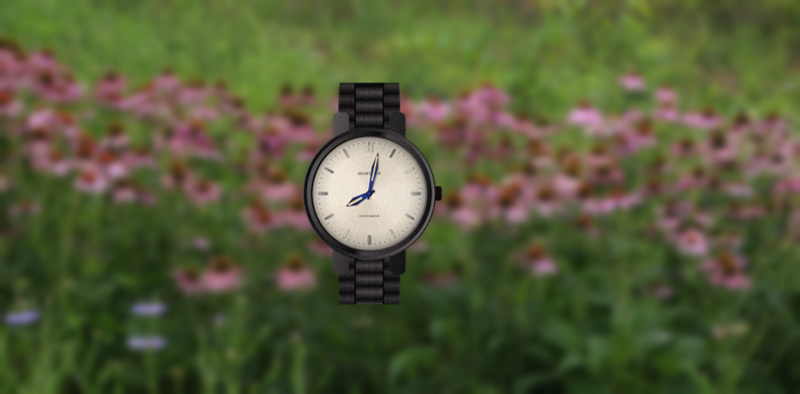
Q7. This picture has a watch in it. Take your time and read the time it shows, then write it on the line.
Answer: 8:02
